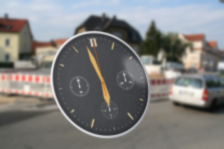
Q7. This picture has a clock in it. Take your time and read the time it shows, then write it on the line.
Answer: 5:58
